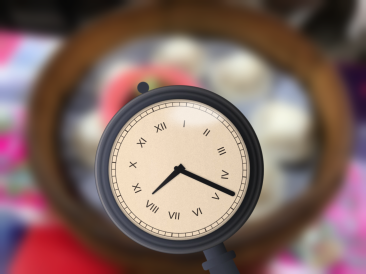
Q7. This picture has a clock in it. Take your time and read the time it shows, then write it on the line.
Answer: 8:23
